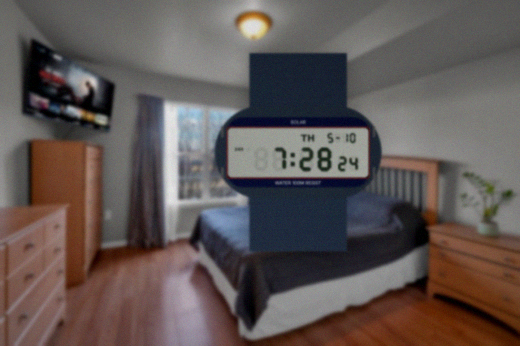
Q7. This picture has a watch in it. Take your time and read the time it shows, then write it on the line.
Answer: 7:28:24
